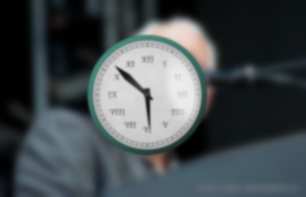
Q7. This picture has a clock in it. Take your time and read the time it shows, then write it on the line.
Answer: 5:52
